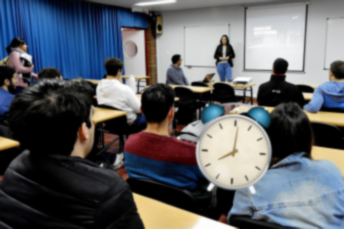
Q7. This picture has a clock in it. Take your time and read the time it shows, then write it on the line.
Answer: 8:01
